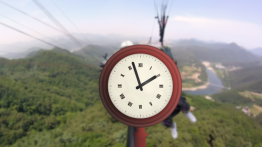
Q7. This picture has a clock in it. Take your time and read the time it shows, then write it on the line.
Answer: 1:57
